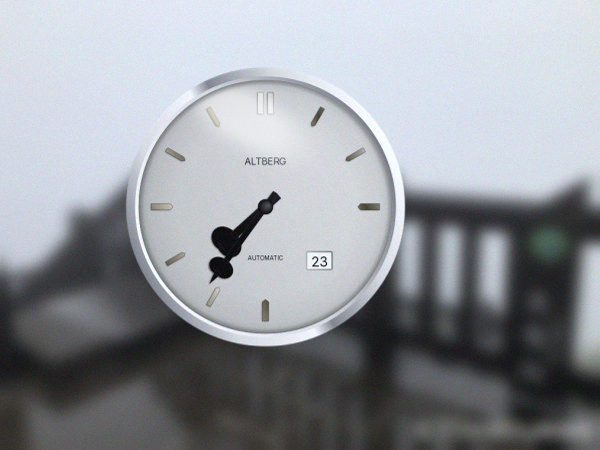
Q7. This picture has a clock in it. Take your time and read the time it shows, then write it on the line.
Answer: 7:36
